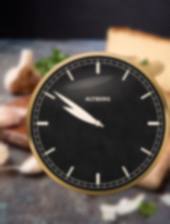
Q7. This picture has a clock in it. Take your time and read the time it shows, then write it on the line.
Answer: 9:51
